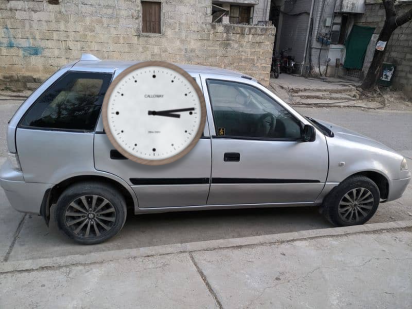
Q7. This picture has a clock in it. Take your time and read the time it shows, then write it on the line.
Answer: 3:14
